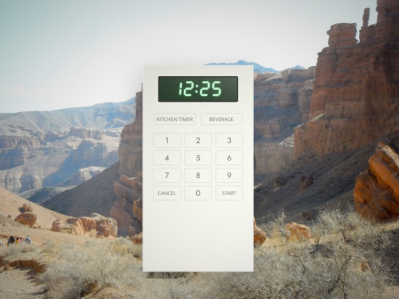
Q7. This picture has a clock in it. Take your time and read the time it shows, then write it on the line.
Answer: 12:25
